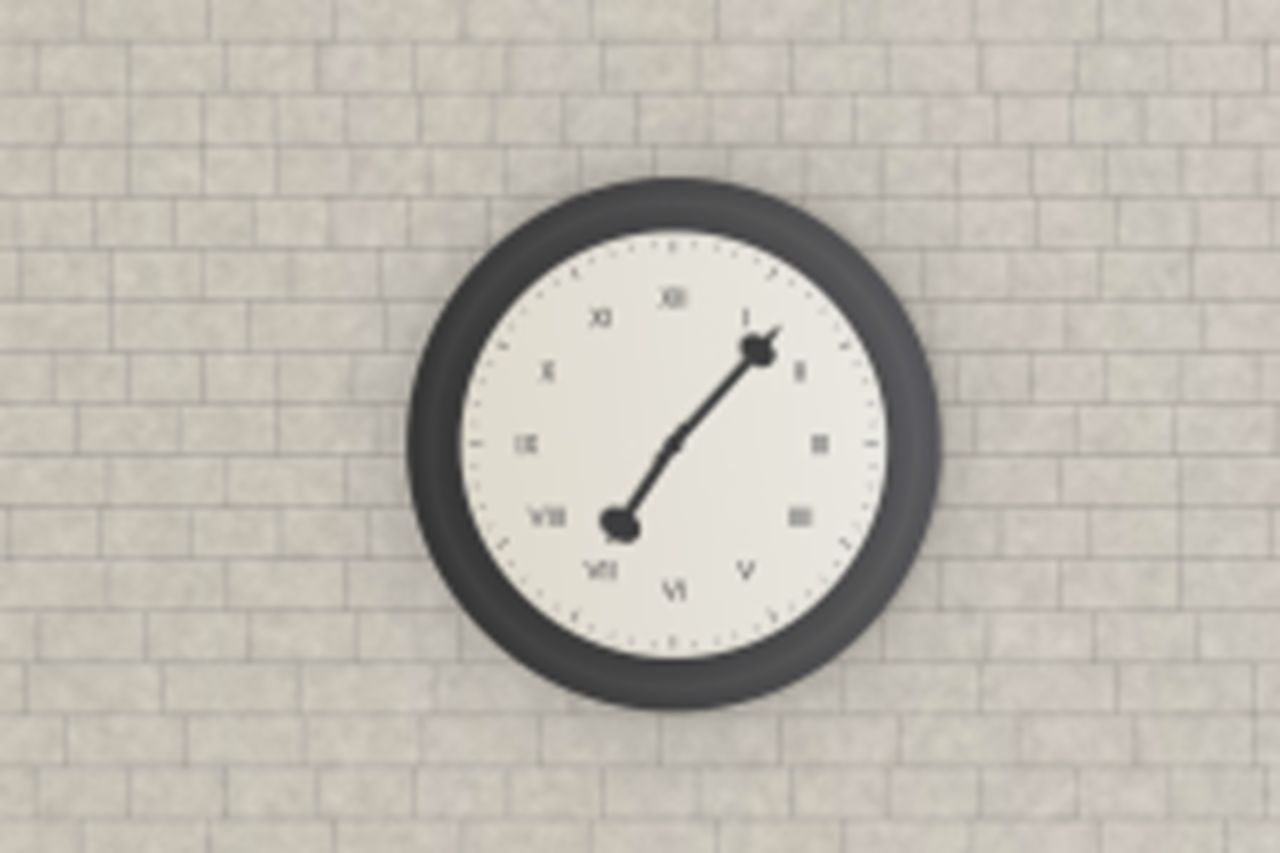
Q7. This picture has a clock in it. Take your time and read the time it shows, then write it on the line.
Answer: 7:07
